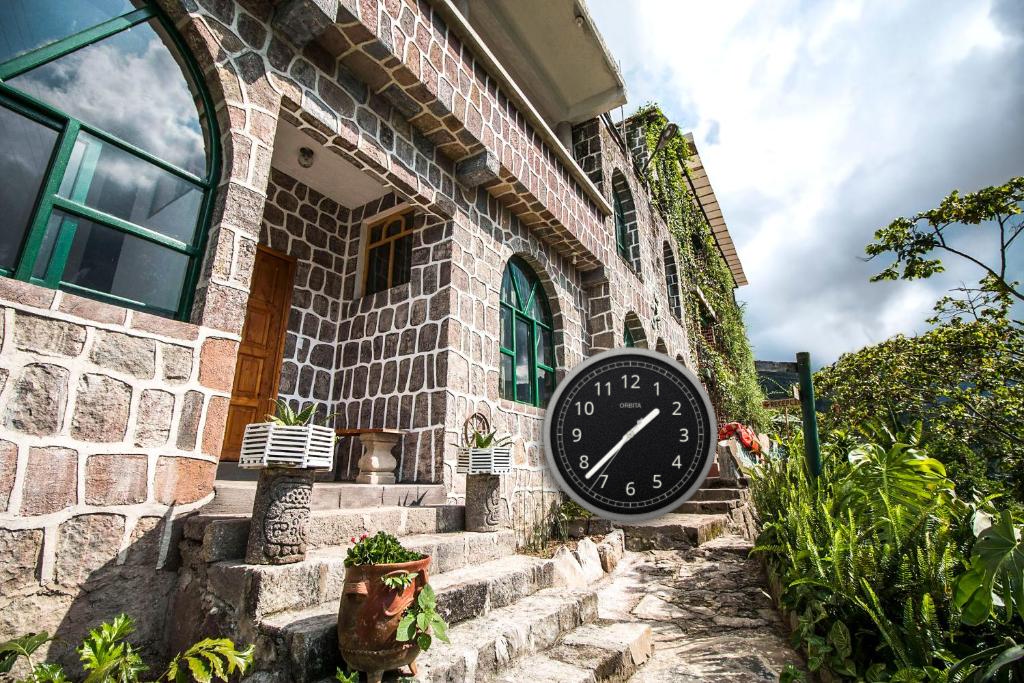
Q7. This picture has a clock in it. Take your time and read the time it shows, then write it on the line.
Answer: 1:37:36
